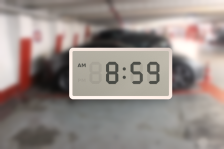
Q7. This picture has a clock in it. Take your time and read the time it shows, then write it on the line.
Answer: 8:59
